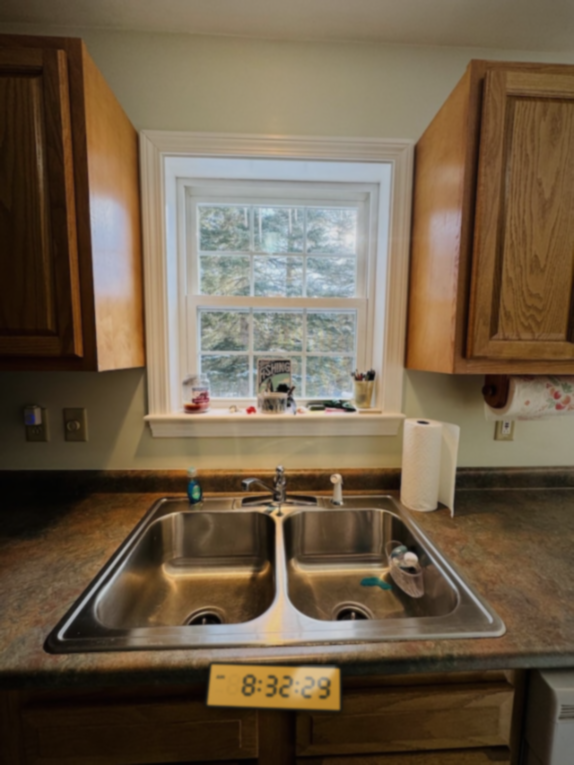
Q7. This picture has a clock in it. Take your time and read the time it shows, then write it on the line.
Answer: 8:32:29
